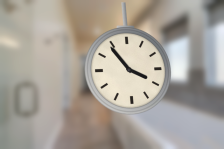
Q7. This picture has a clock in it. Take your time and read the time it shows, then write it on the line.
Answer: 3:54
